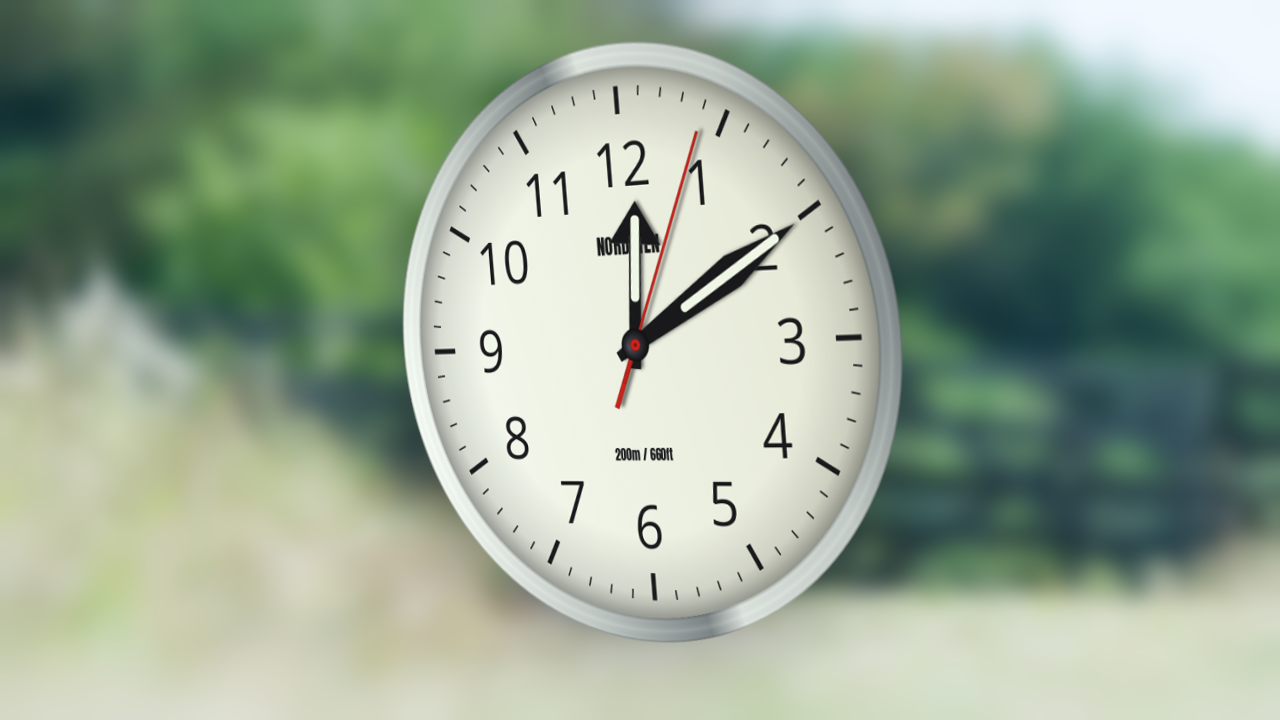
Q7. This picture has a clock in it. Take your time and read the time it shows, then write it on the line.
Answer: 12:10:04
